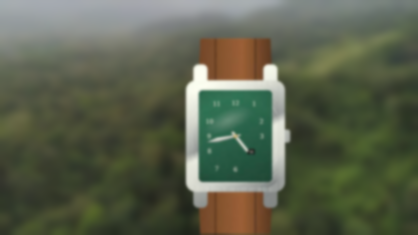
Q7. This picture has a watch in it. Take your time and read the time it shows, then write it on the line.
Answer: 4:43
